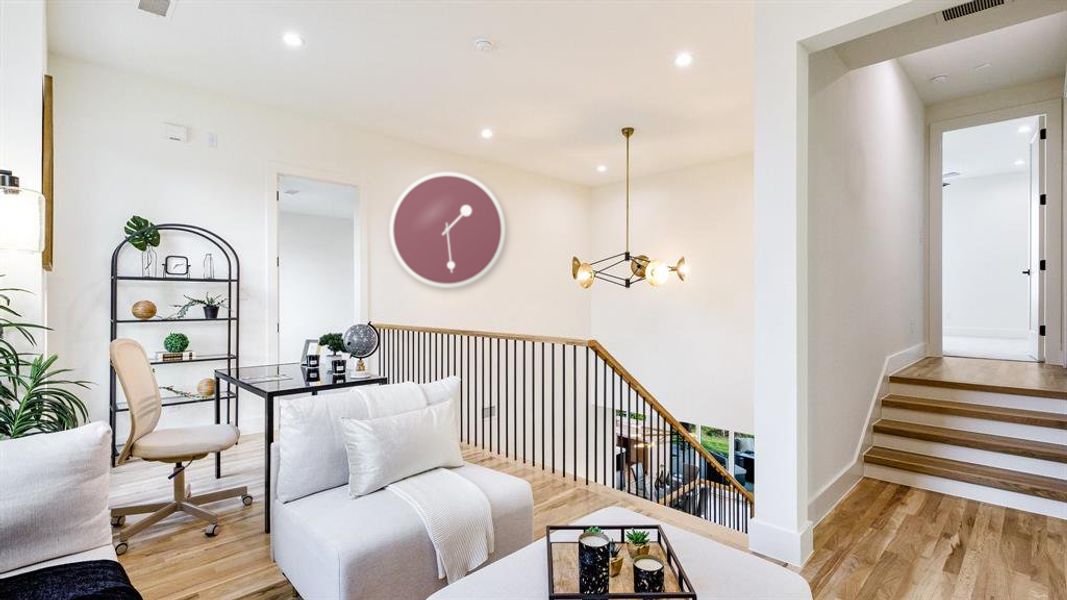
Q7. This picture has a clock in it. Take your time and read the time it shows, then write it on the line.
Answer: 1:29
